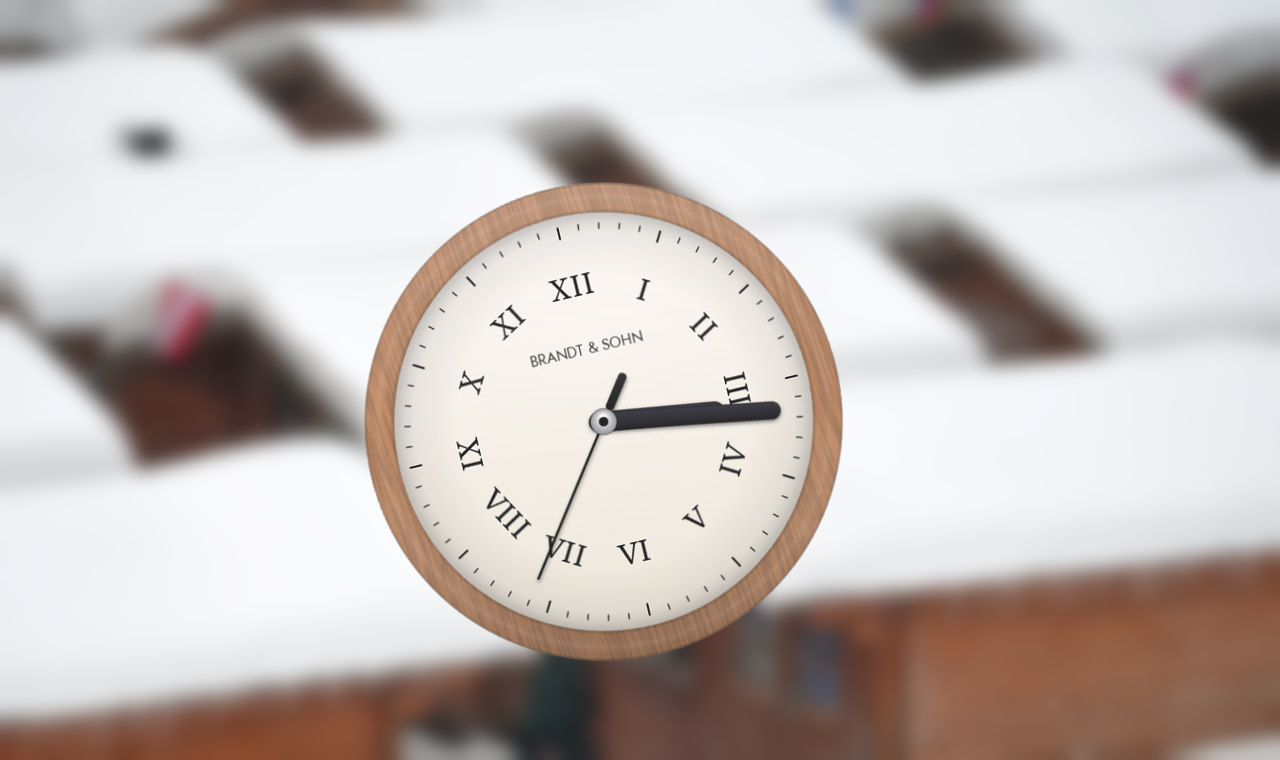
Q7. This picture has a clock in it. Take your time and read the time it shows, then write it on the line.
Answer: 3:16:36
